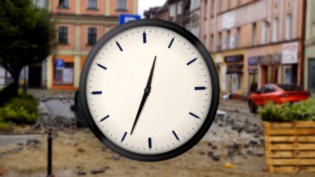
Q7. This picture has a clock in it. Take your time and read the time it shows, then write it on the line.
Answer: 12:34
